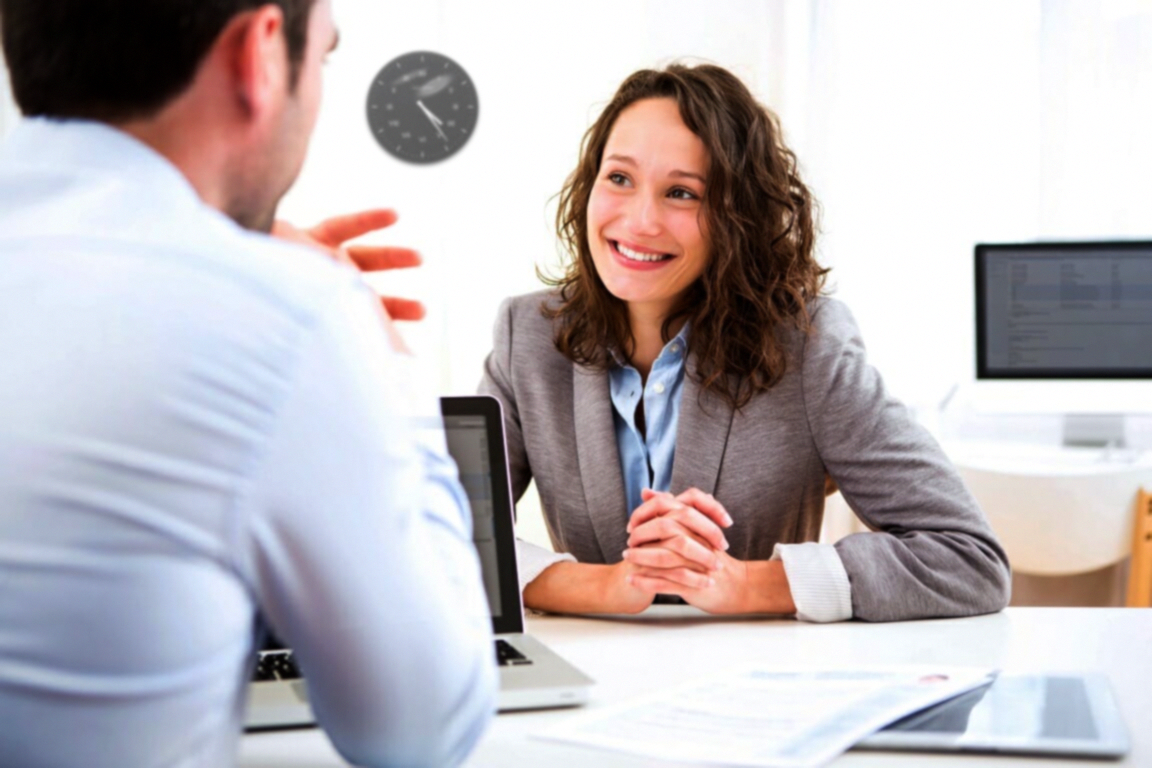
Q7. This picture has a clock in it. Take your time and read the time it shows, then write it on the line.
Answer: 4:24
